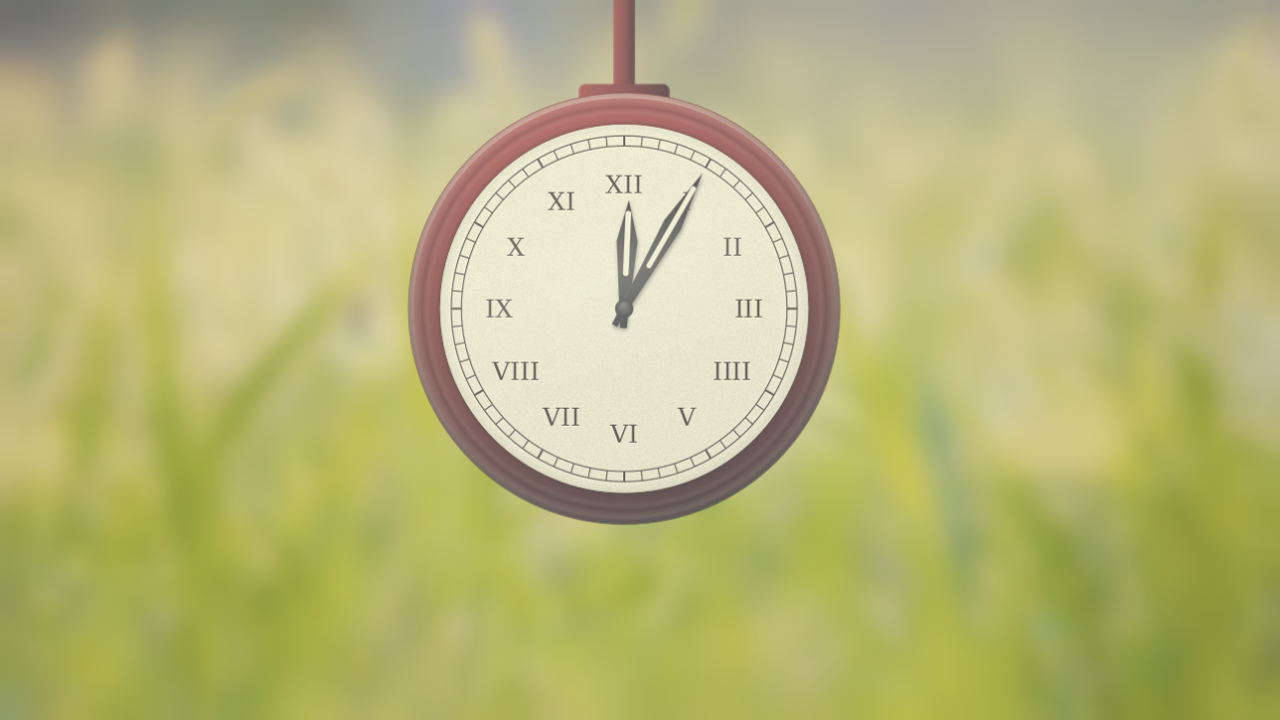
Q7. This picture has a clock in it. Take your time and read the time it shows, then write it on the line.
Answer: 12:05
